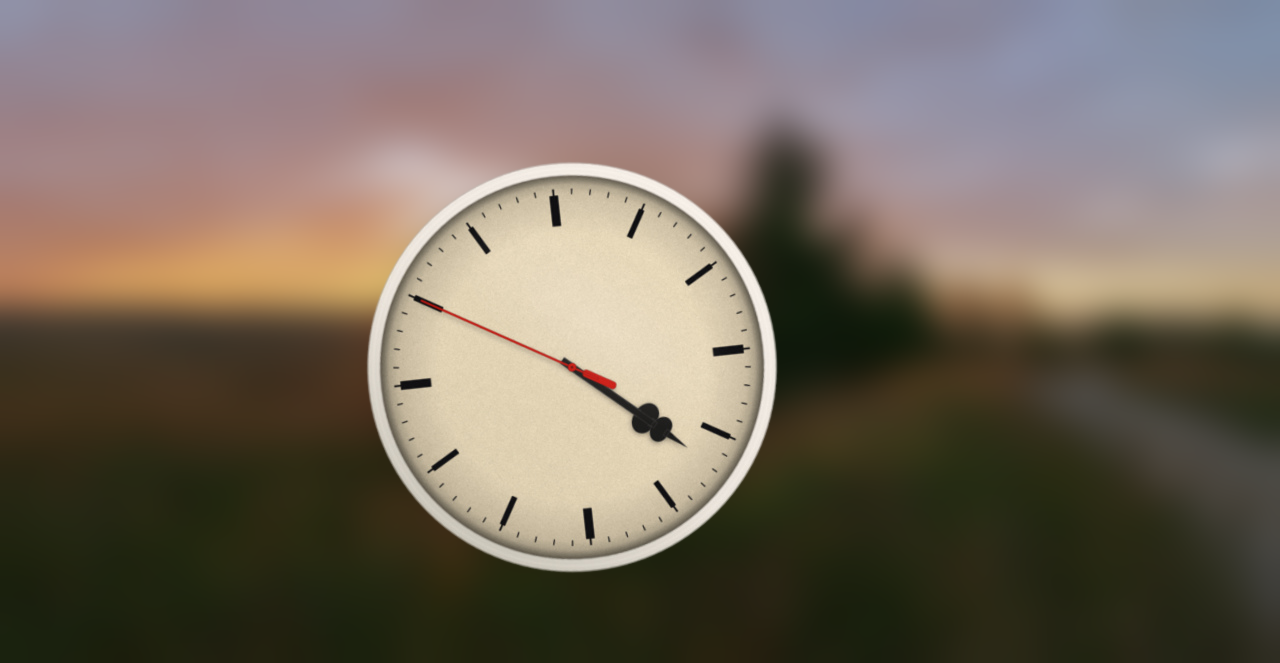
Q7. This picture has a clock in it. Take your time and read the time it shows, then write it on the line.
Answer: 4:21:50
